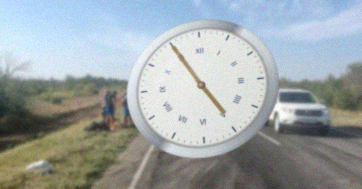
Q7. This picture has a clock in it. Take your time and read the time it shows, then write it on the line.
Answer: 4:55
